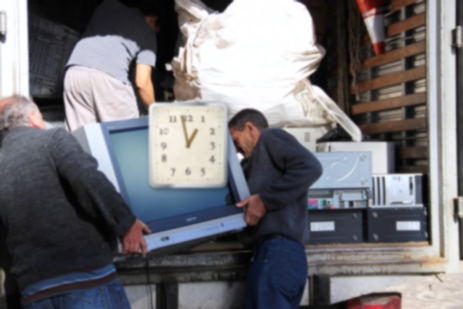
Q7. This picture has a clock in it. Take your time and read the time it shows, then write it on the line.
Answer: 12:58
